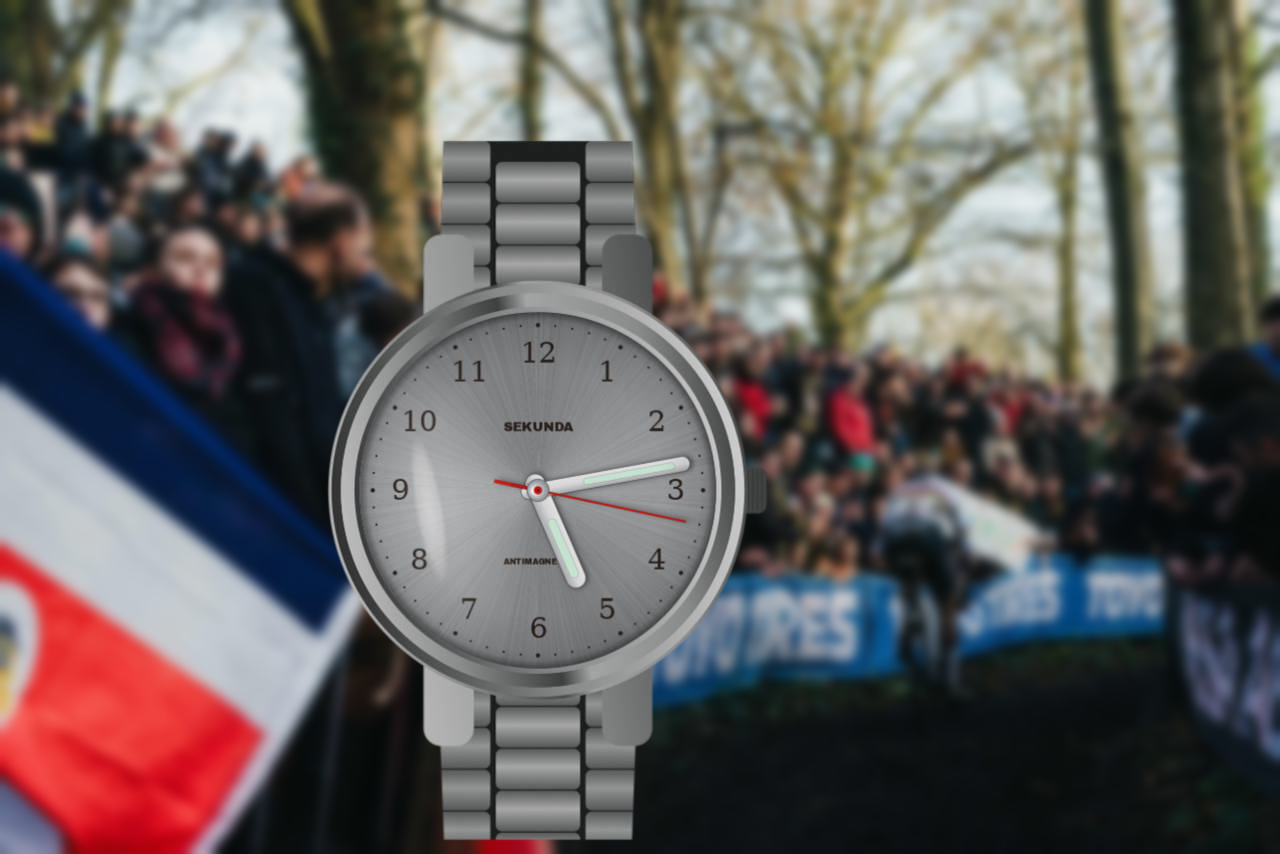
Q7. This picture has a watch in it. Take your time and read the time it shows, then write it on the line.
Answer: 5:13:17
